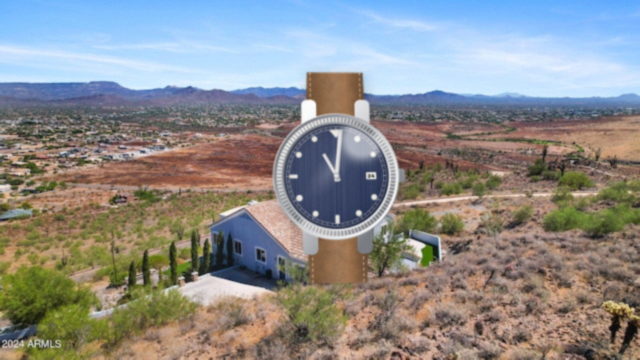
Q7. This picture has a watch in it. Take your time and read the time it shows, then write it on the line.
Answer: 11:01
